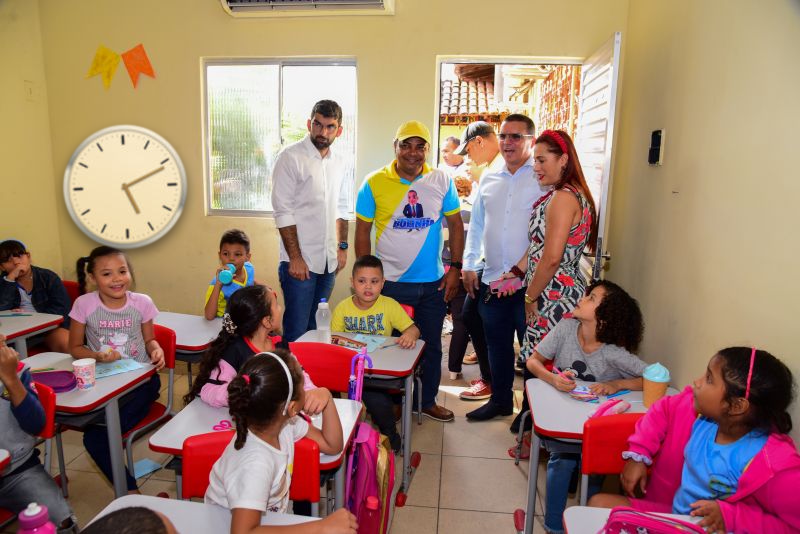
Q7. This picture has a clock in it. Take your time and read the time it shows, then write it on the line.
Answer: 5:11
